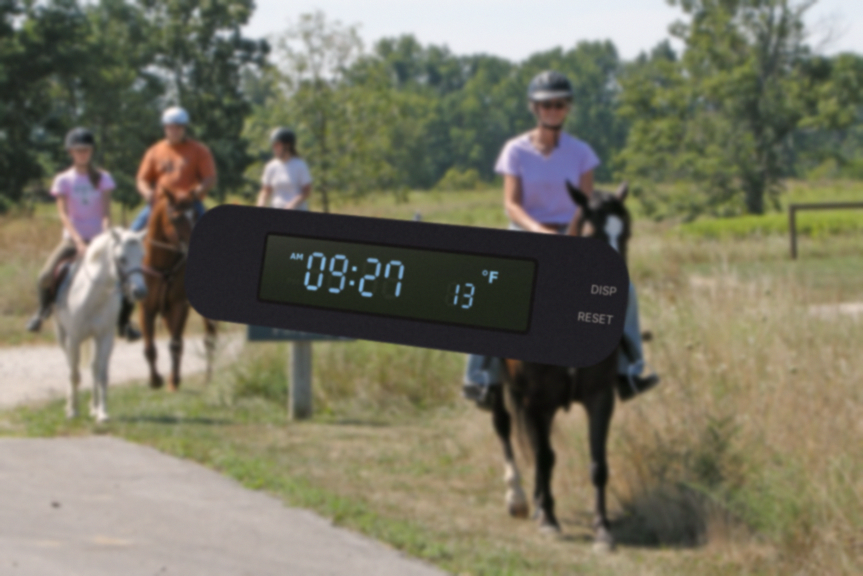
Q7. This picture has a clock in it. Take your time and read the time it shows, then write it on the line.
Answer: 9:27
